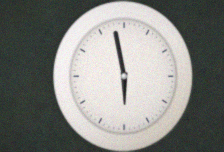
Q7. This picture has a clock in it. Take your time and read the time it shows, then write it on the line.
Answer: 5:58
